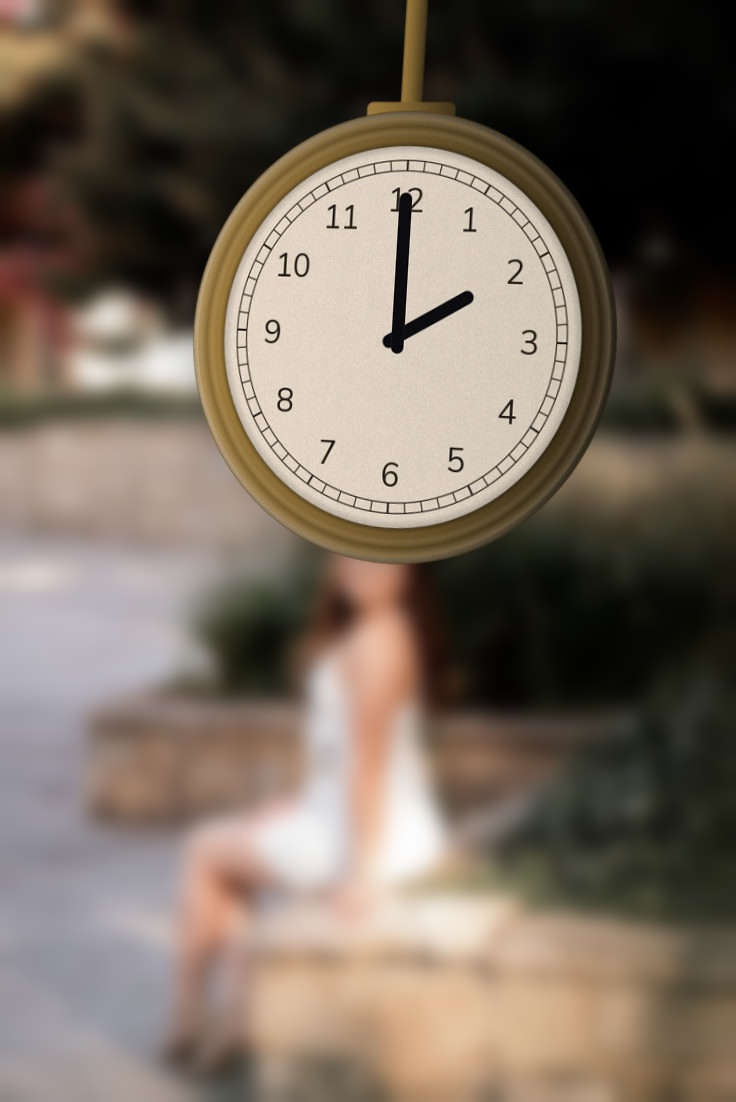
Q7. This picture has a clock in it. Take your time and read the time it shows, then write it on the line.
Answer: 2:00
